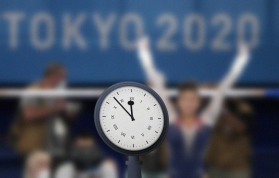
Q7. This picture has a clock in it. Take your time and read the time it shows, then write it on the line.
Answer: 11:53
